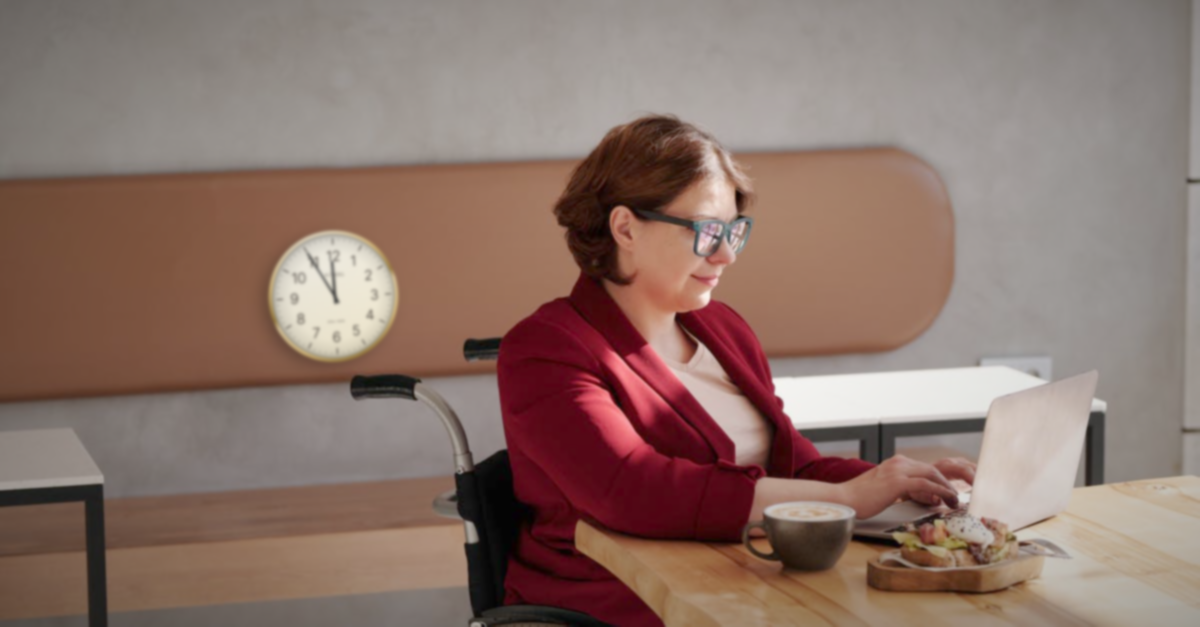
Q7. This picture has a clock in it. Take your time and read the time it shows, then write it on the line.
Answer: 11:55
